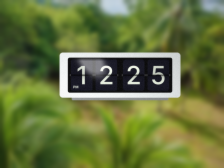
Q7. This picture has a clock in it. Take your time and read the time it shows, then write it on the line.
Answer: 12:25
